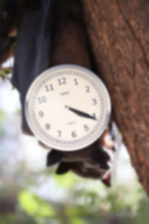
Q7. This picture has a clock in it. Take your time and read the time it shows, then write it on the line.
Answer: 4:21
